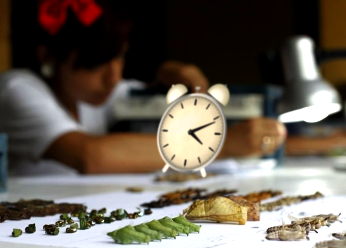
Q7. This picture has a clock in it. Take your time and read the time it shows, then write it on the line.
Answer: 4:11
